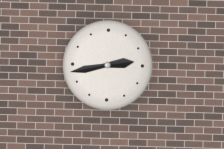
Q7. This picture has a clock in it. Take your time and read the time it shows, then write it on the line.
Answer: 2:43
